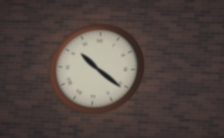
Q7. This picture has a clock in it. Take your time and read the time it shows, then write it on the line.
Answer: 10:21
